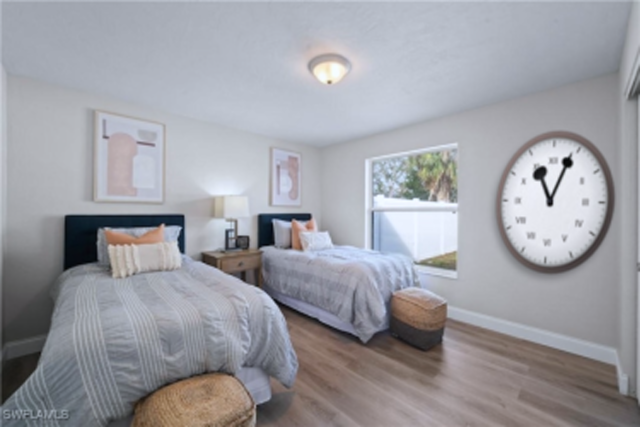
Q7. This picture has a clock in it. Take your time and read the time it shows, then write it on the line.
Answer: 11:04
